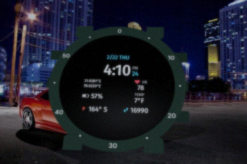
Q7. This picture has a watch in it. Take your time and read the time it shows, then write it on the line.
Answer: 4:10
